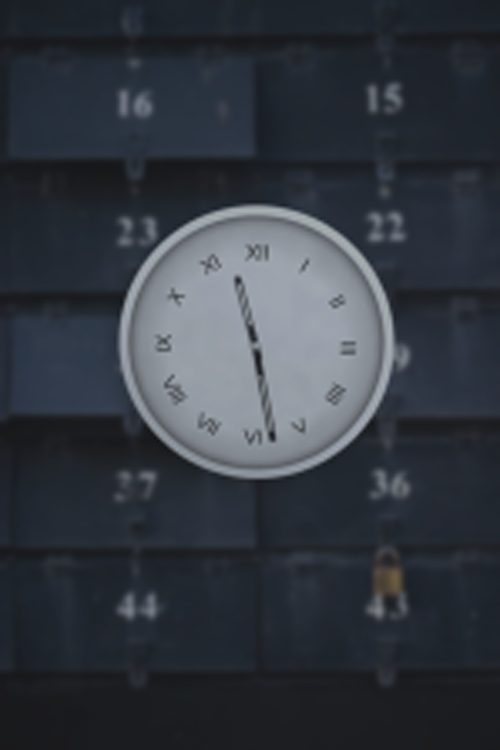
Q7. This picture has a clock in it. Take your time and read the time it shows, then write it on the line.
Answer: 11:28
